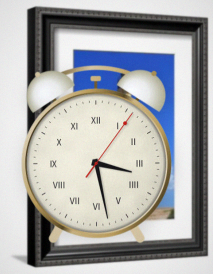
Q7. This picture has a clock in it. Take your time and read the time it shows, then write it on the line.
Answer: 3:28:06
